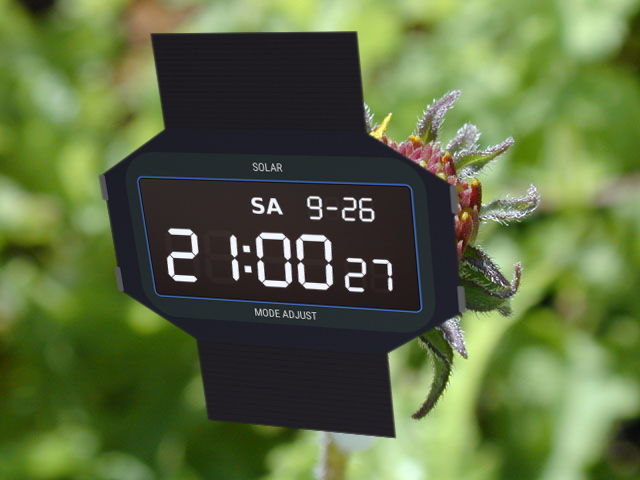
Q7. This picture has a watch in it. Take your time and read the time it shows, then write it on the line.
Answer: 21:00:27
